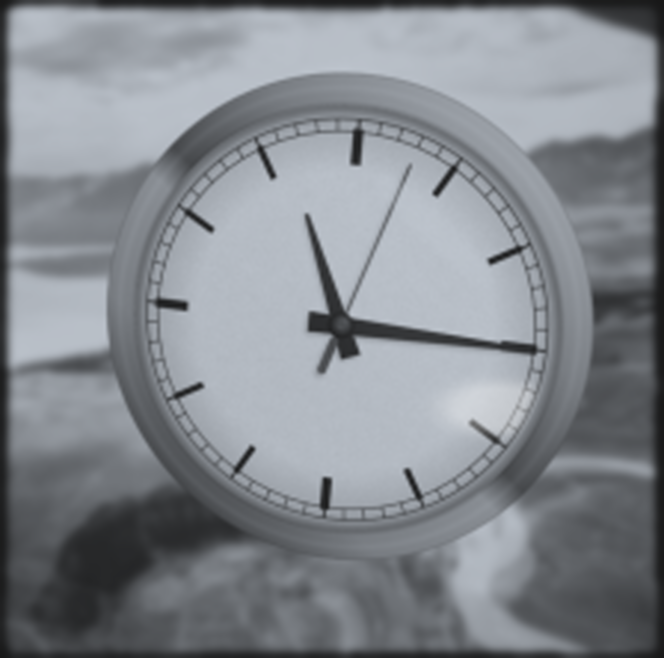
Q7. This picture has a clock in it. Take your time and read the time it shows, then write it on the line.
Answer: 11:15:03
